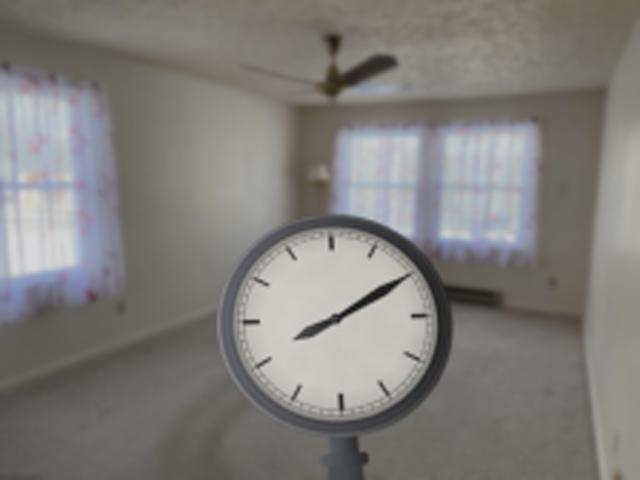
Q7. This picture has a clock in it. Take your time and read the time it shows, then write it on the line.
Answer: 8:10
